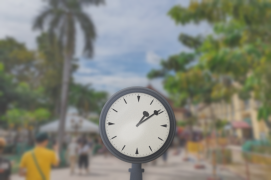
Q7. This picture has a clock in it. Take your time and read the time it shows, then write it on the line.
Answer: 1:09
